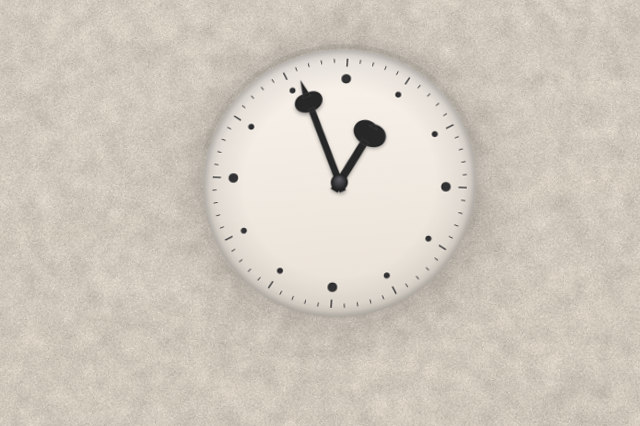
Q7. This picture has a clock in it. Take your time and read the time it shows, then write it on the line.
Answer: 12:56
